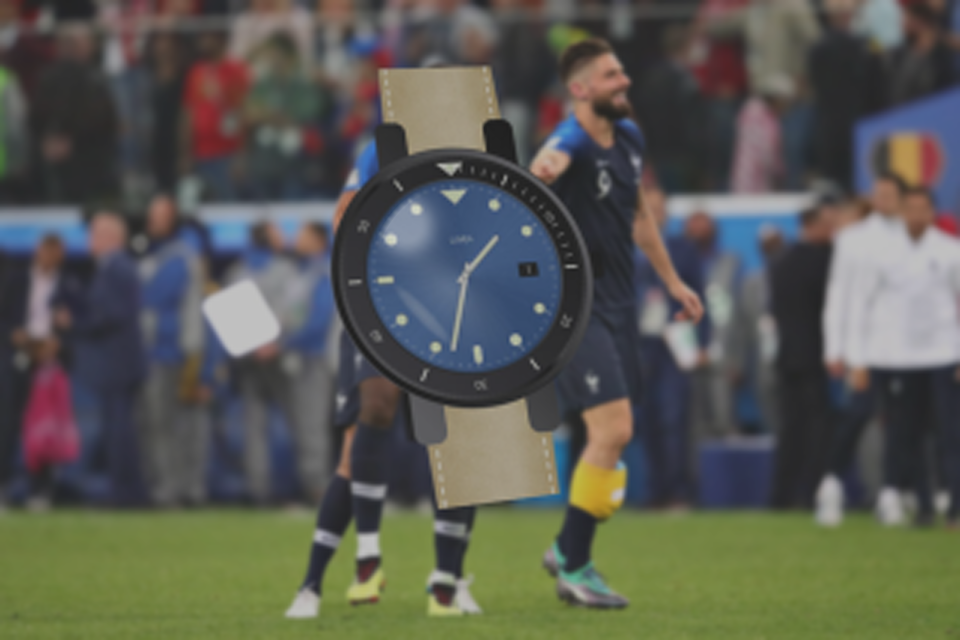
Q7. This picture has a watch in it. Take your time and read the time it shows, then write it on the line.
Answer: 1:33
